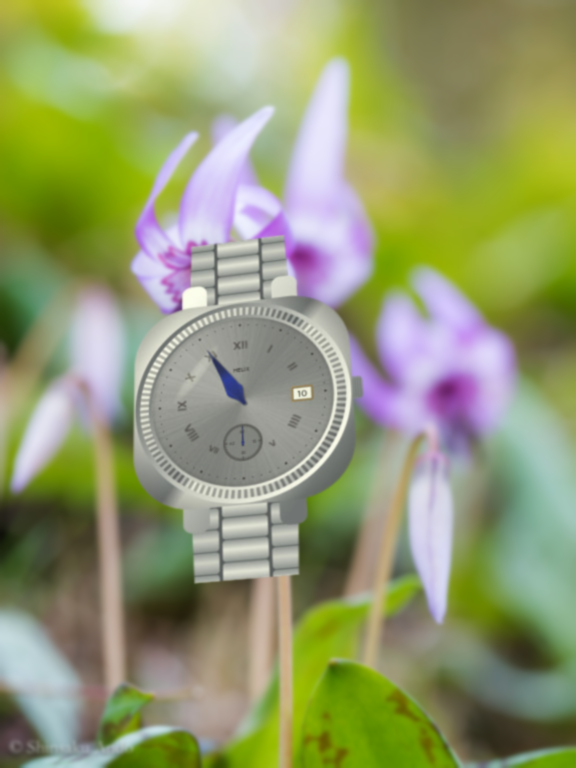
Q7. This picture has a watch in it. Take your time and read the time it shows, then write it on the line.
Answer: 10:55
